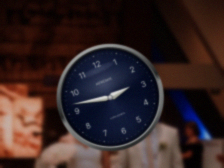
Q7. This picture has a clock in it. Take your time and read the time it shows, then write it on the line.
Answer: 2:47
